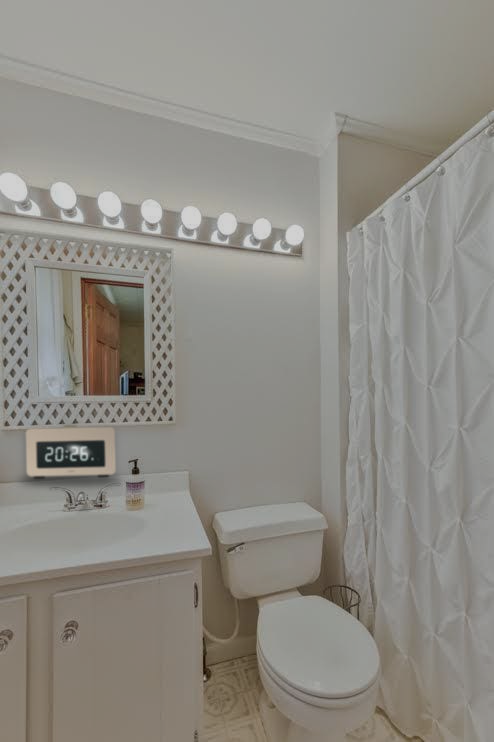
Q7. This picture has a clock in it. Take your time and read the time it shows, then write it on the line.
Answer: 20:26
